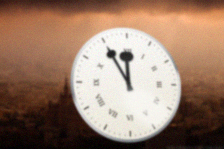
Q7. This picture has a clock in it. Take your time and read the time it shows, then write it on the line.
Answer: 11:55
